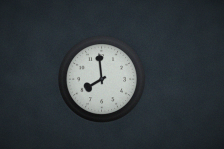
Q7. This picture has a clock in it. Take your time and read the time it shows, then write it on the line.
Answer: 7:59
